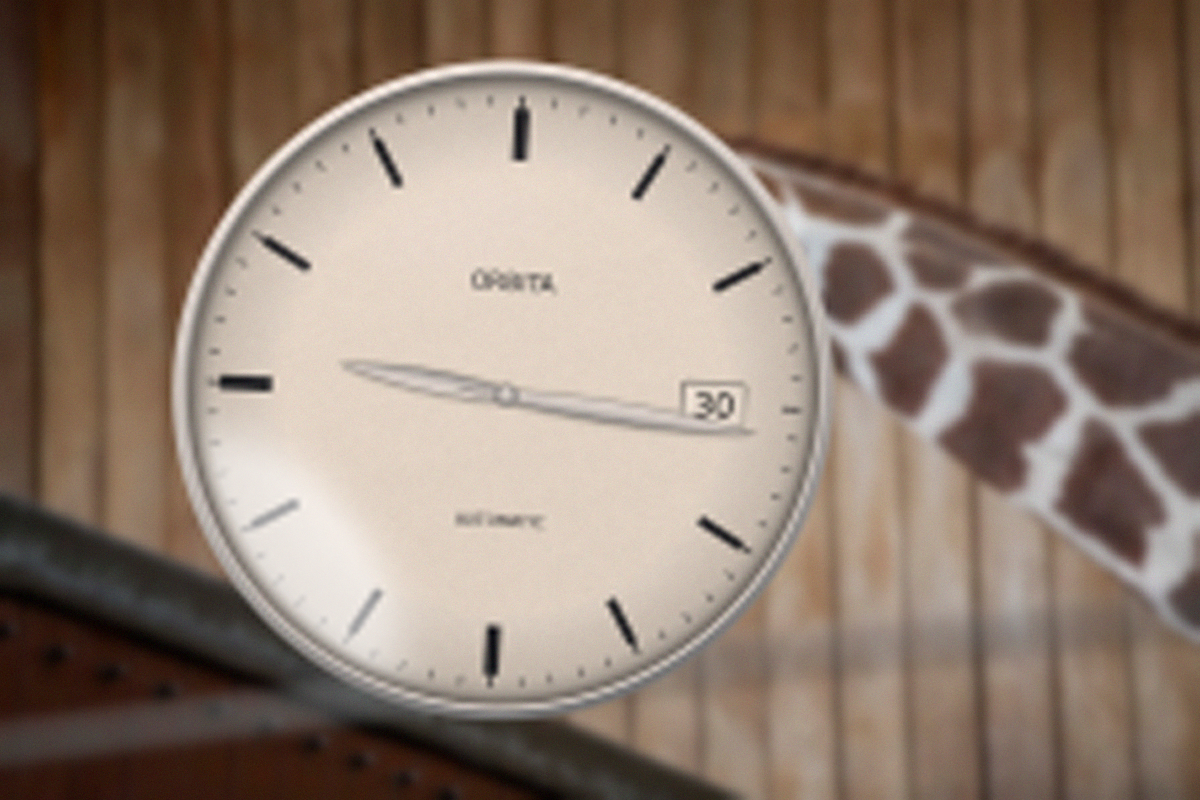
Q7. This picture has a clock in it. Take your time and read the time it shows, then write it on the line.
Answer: 9:16
